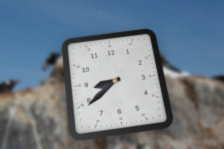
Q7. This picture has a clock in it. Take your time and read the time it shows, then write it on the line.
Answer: 8:39
